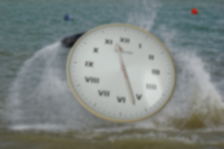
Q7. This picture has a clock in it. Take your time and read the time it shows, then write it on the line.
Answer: 11:27
